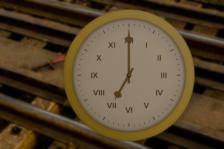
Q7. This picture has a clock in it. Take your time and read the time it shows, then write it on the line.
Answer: 7:00
